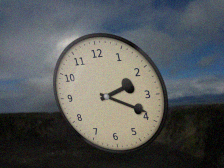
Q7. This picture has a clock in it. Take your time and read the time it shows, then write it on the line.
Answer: 2:19
